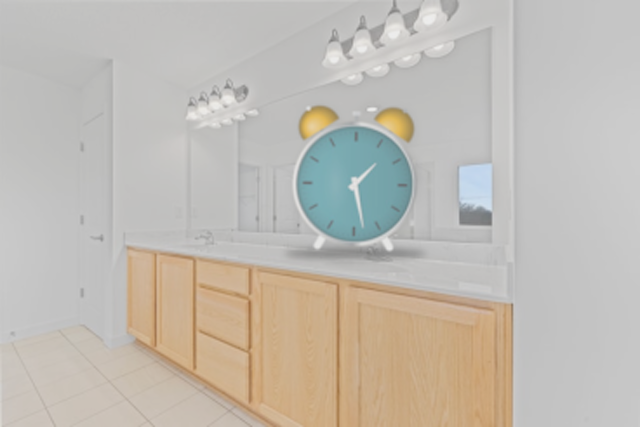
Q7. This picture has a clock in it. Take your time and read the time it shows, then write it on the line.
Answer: 1:28
